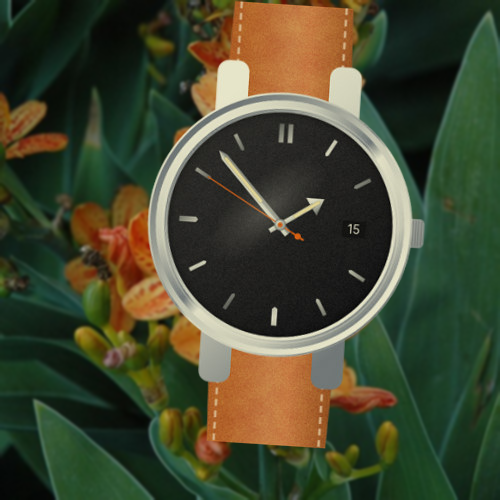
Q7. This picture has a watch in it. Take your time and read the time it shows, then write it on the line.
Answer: 1:52:50
